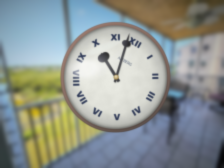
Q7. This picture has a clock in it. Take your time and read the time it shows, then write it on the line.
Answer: 9:58
